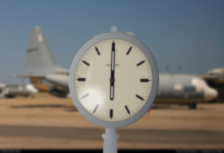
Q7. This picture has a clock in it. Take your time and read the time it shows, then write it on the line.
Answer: 6:00
